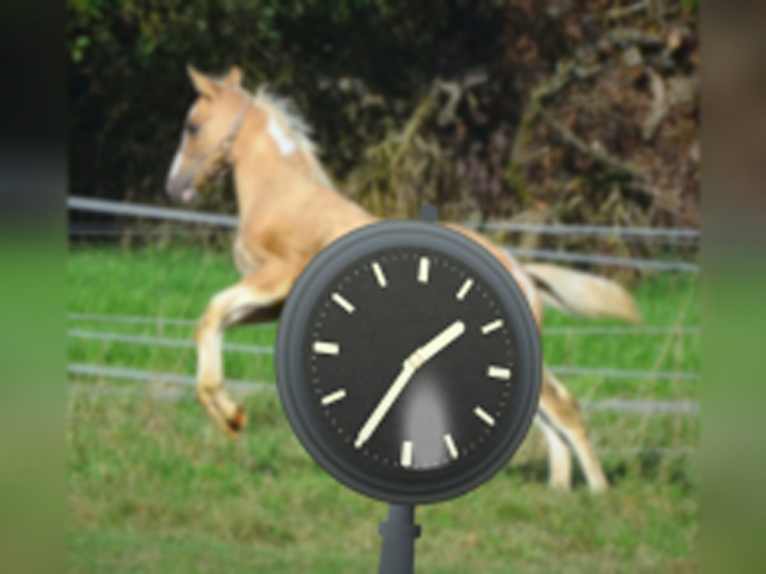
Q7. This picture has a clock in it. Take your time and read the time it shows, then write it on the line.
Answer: 1:35
